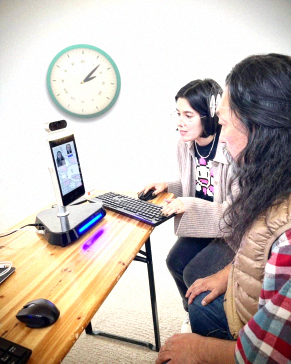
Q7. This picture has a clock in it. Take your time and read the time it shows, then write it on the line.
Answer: 2:07
